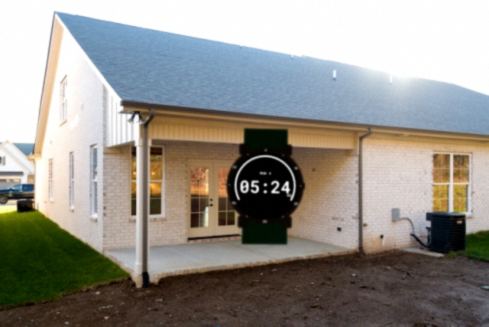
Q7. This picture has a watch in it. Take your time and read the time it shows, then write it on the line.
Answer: 5:24
